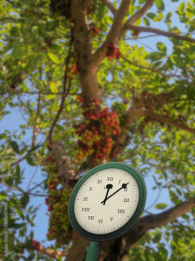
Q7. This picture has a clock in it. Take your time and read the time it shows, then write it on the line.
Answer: 12:08
